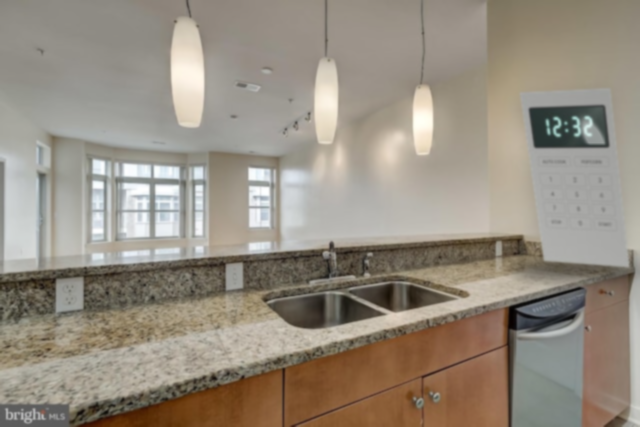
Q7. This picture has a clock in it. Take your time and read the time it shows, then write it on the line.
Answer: 12:32
